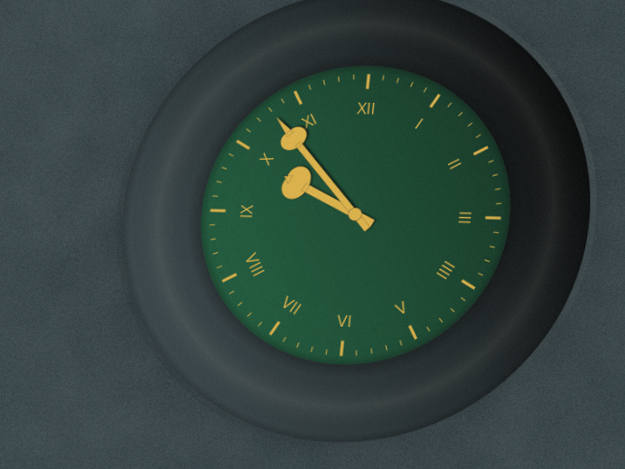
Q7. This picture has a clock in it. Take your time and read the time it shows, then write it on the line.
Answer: 9:53
